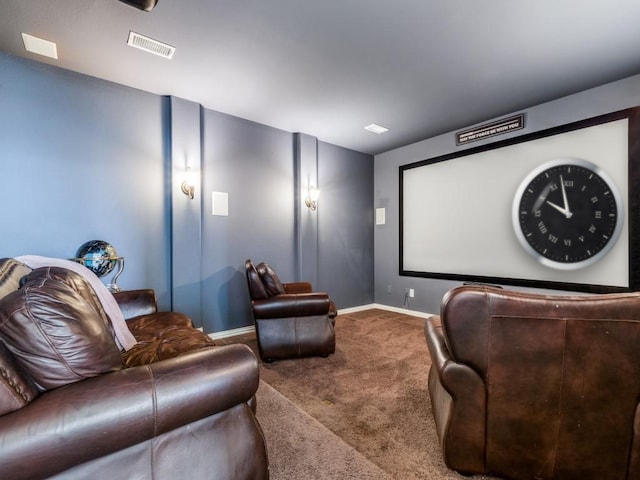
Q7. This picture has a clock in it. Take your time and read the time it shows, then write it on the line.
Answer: 9:58
